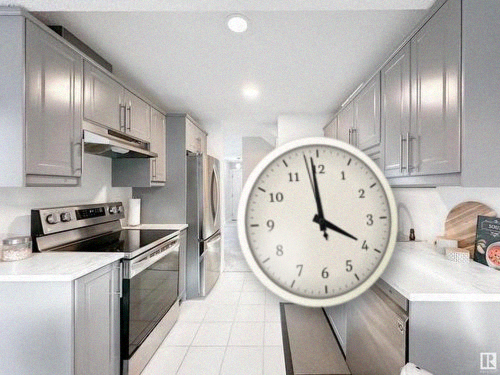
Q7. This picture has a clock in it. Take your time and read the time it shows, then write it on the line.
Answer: 3:58:58
